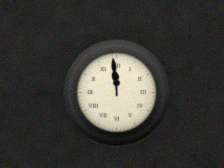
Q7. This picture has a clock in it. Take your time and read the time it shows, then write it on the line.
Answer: 11:59
